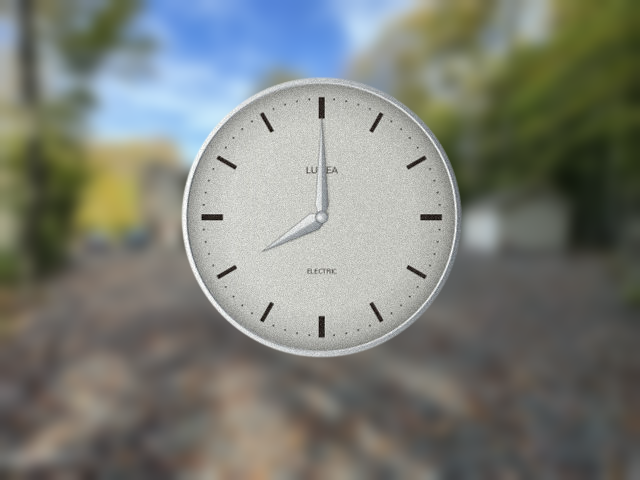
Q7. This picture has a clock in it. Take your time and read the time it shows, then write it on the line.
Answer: 8:00
